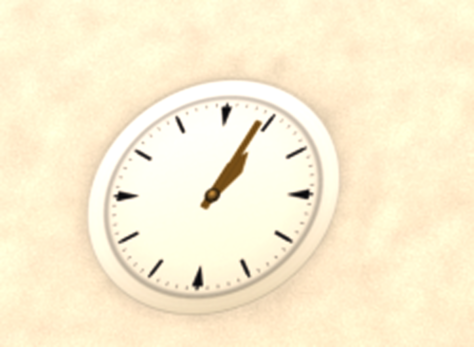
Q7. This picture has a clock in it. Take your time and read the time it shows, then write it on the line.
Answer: 1:04
